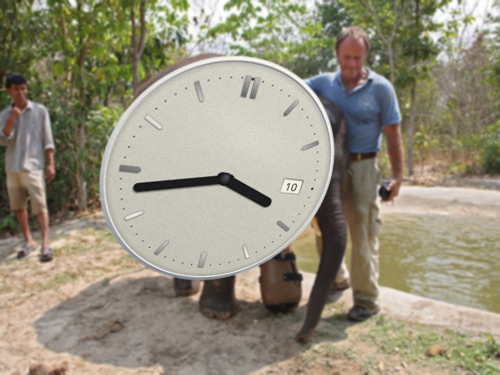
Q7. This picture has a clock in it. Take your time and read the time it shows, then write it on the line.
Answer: 3:43
